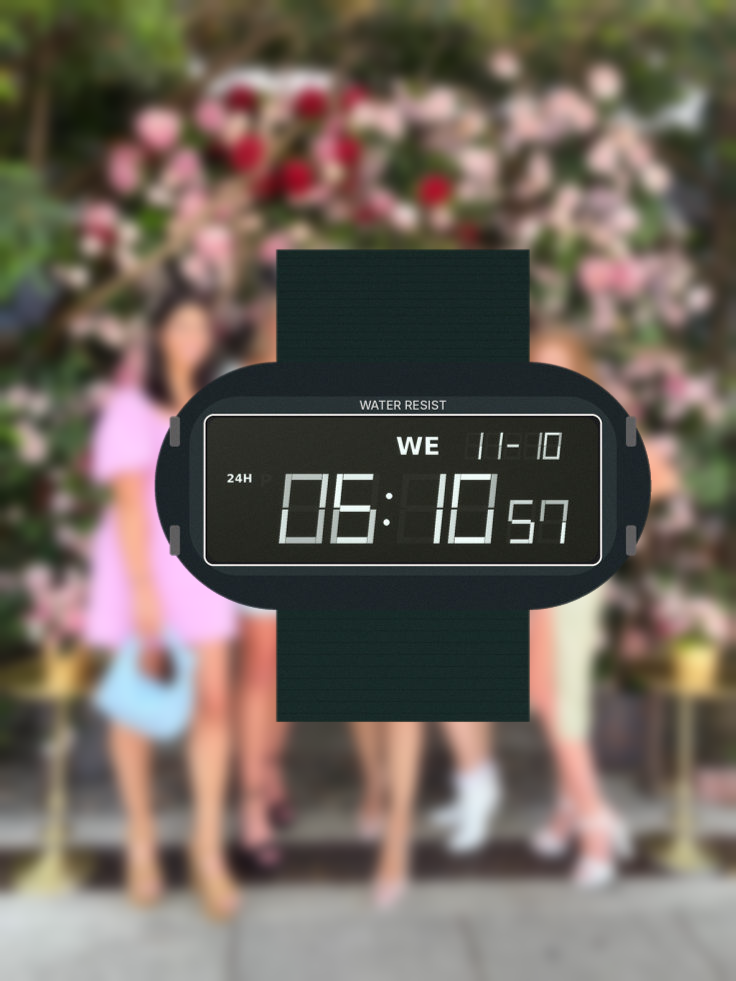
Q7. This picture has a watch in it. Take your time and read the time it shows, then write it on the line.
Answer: 6:10:57
